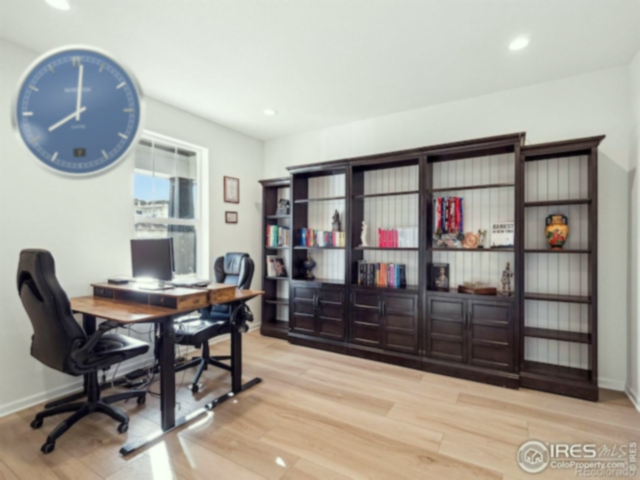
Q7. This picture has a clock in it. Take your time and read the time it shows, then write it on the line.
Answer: 8:01
